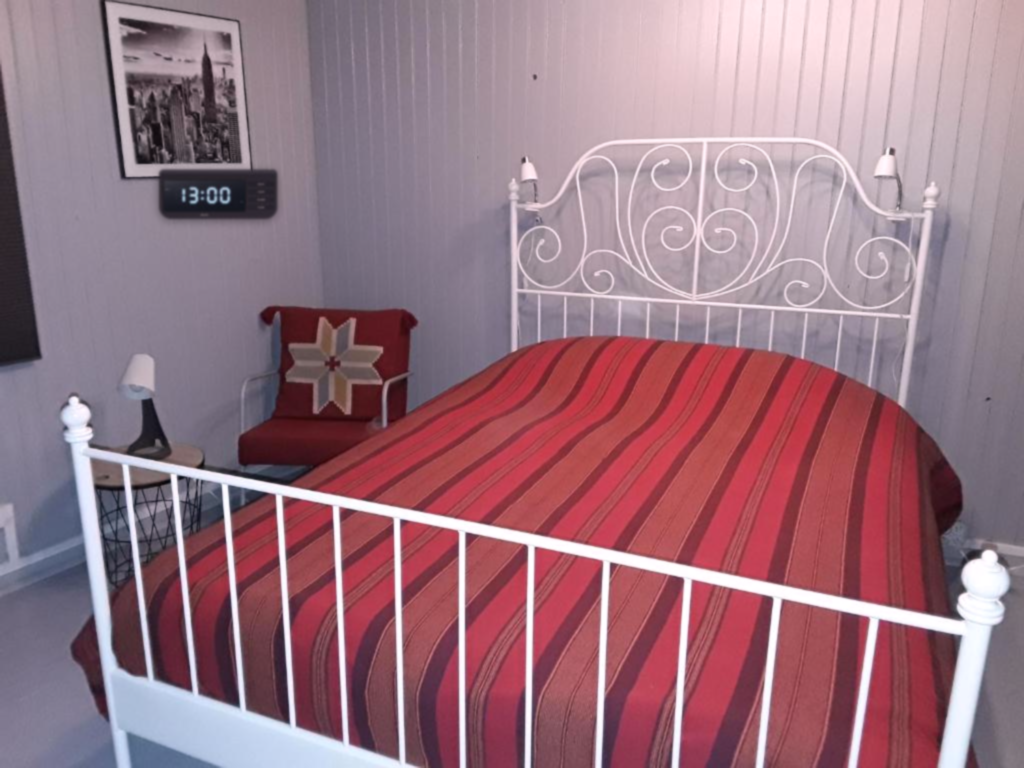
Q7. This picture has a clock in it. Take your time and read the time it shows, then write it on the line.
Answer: 13:00
